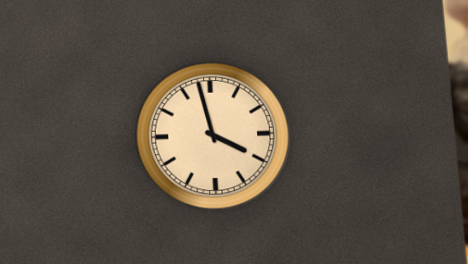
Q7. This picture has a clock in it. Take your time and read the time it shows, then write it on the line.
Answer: 3:58
